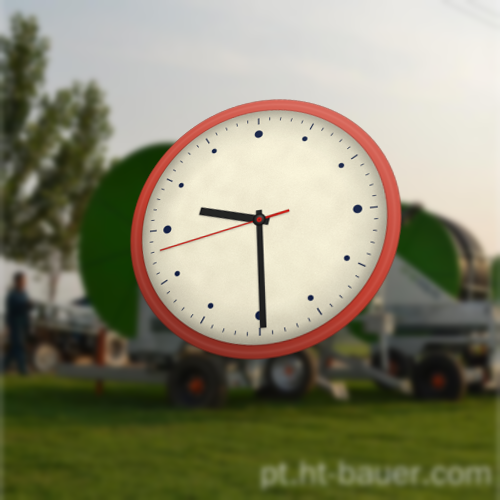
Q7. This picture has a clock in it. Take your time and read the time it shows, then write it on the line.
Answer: 9:29:43
